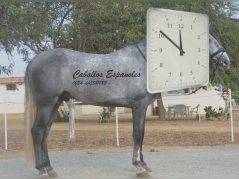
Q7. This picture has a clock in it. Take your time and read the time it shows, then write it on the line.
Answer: 11:51
